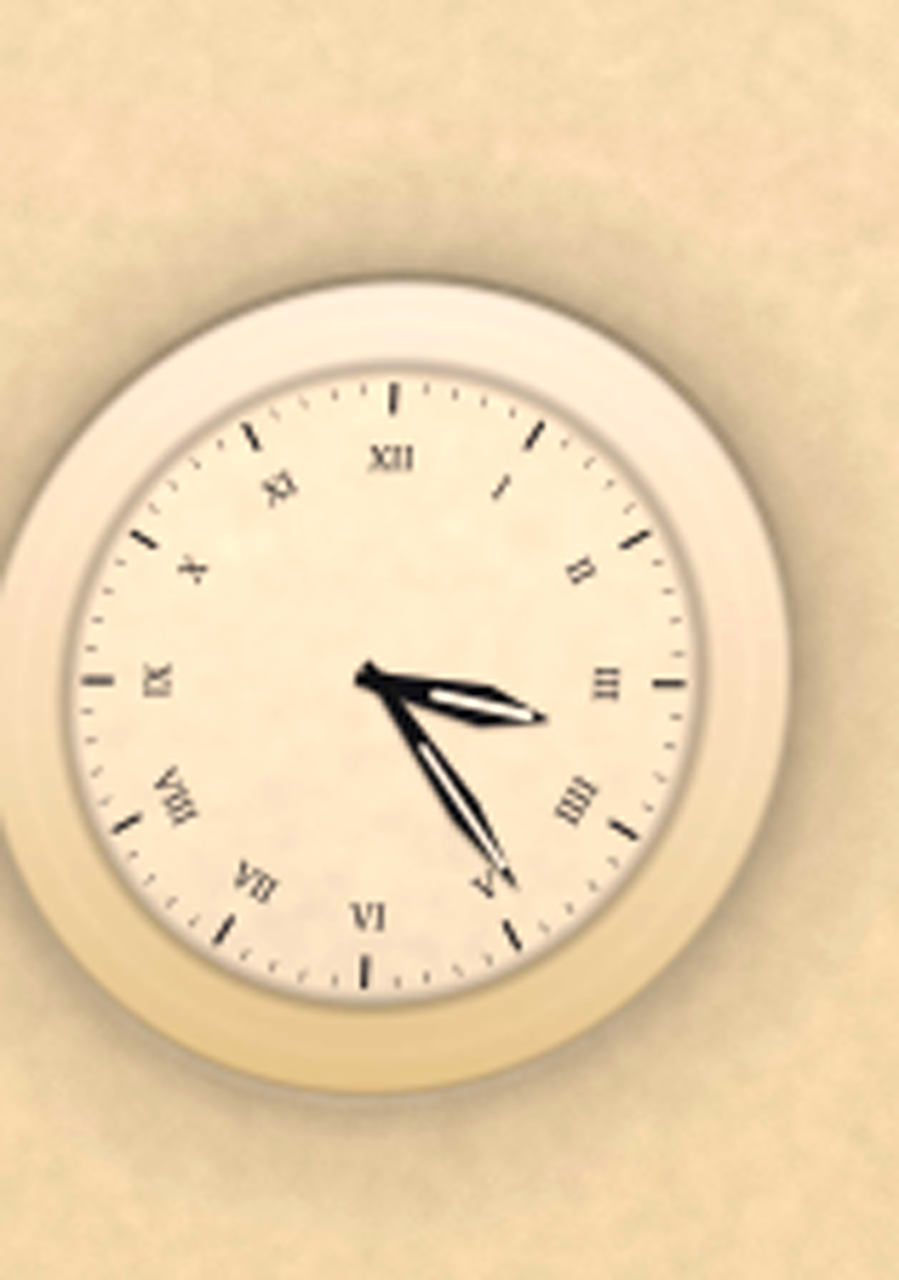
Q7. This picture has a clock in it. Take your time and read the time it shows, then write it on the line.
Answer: 3:24
